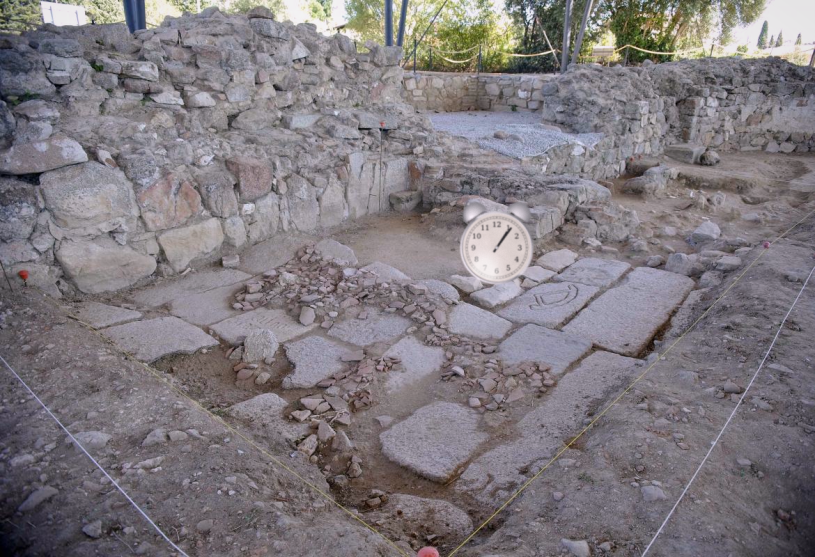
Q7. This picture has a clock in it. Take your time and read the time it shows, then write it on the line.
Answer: 1:06
